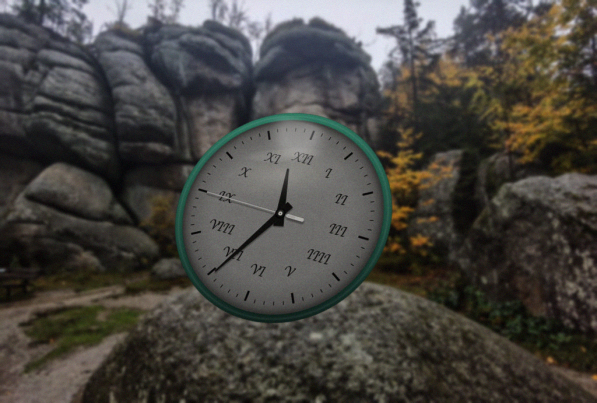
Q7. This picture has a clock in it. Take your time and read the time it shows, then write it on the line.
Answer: 11:34:45
